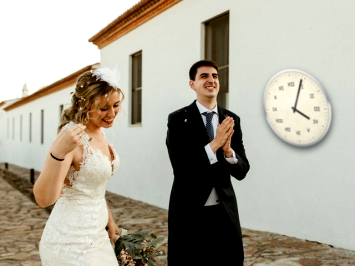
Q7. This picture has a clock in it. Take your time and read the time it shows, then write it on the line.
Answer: 4:04
